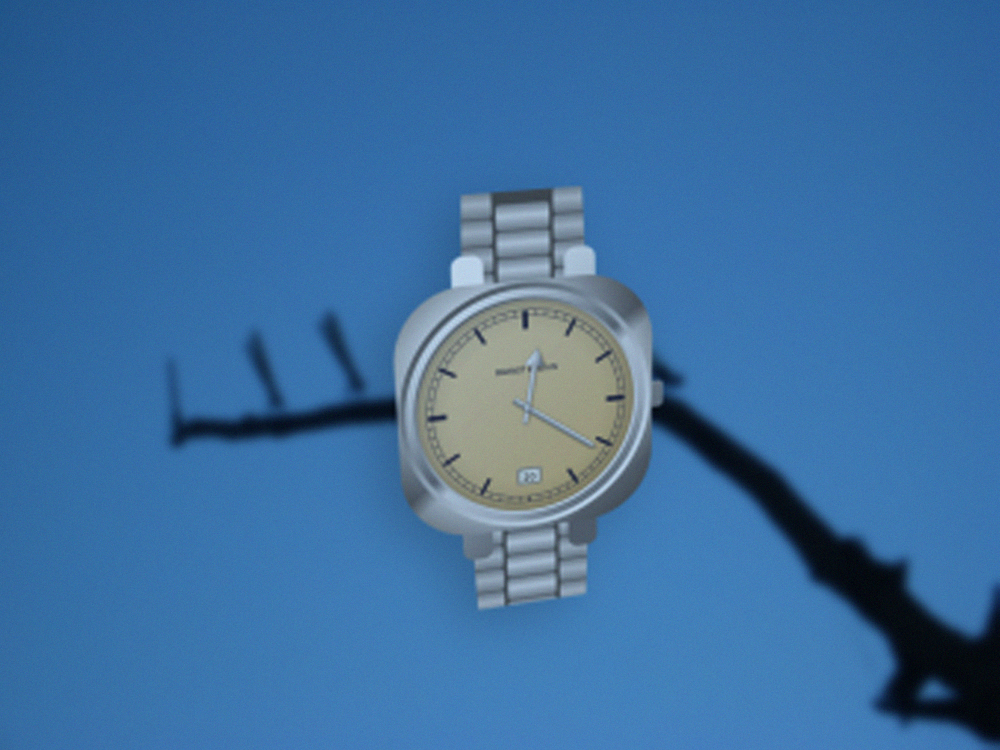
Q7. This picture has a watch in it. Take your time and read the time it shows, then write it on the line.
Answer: 12:21
